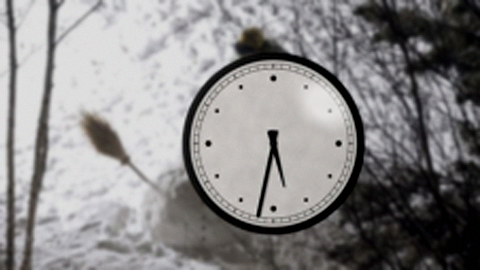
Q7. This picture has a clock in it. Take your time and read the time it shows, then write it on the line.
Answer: 5:32
